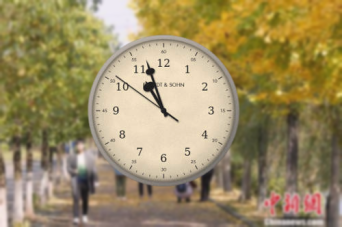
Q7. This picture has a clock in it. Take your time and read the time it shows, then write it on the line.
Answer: 10:56:51
